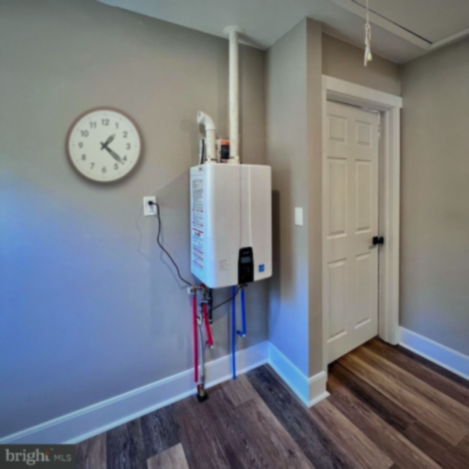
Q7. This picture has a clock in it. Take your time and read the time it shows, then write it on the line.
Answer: 1:22
